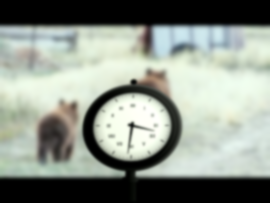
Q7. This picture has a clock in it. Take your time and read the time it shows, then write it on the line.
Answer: 3:31
